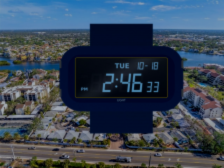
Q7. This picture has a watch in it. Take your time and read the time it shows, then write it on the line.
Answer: 2:46:33
